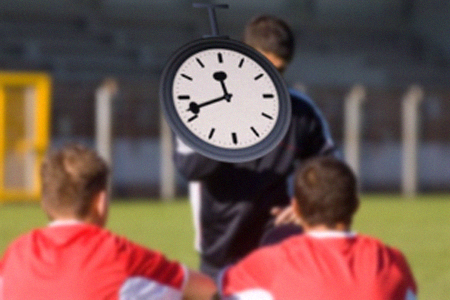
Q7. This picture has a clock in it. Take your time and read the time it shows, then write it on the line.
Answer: 11:42
